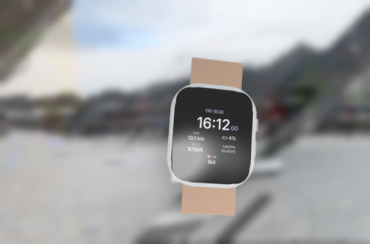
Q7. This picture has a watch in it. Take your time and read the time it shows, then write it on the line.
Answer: 16:12
